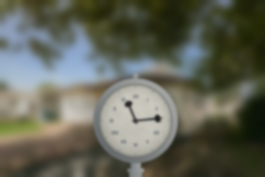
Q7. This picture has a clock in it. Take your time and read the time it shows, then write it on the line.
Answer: 11:14
